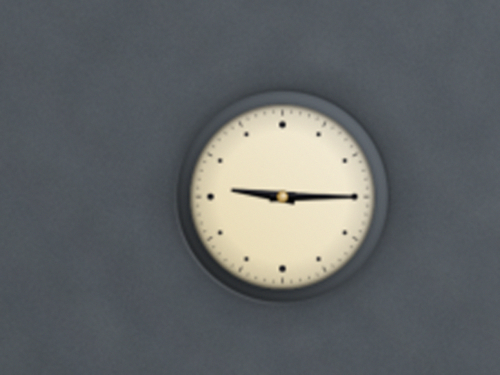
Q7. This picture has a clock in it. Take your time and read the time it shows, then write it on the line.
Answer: 9:15
